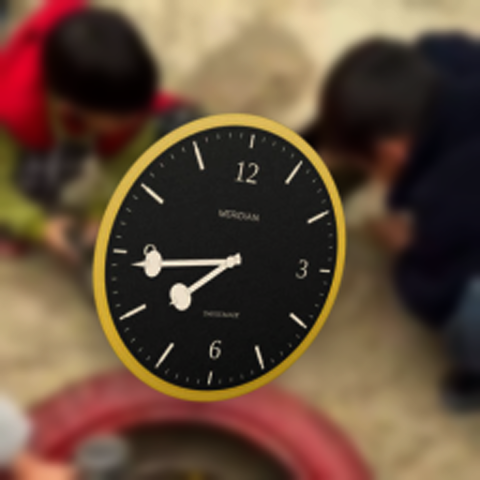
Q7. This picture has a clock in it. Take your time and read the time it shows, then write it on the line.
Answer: 7:44
